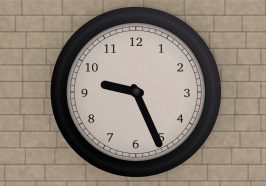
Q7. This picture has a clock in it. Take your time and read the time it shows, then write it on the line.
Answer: 9:26
